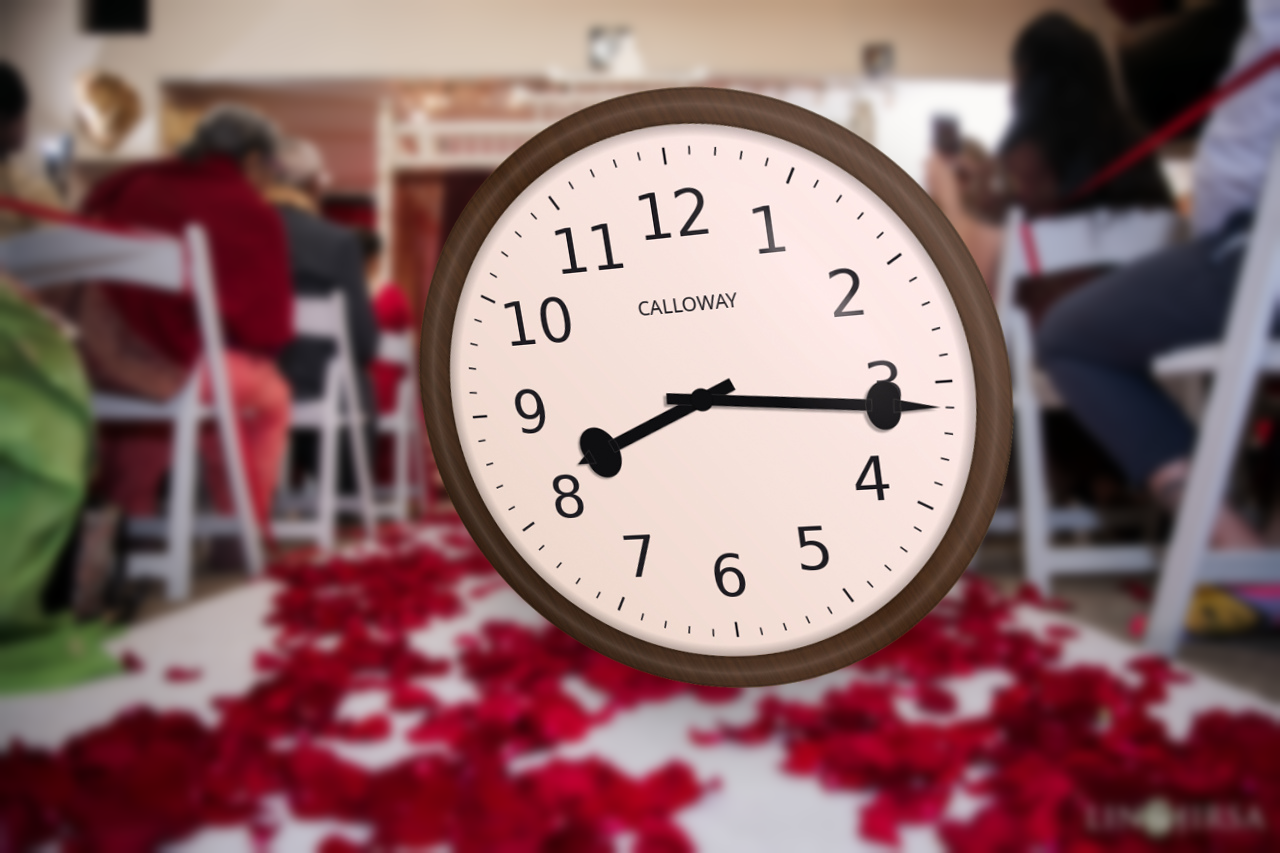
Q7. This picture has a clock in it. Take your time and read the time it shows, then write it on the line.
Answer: 8:16
